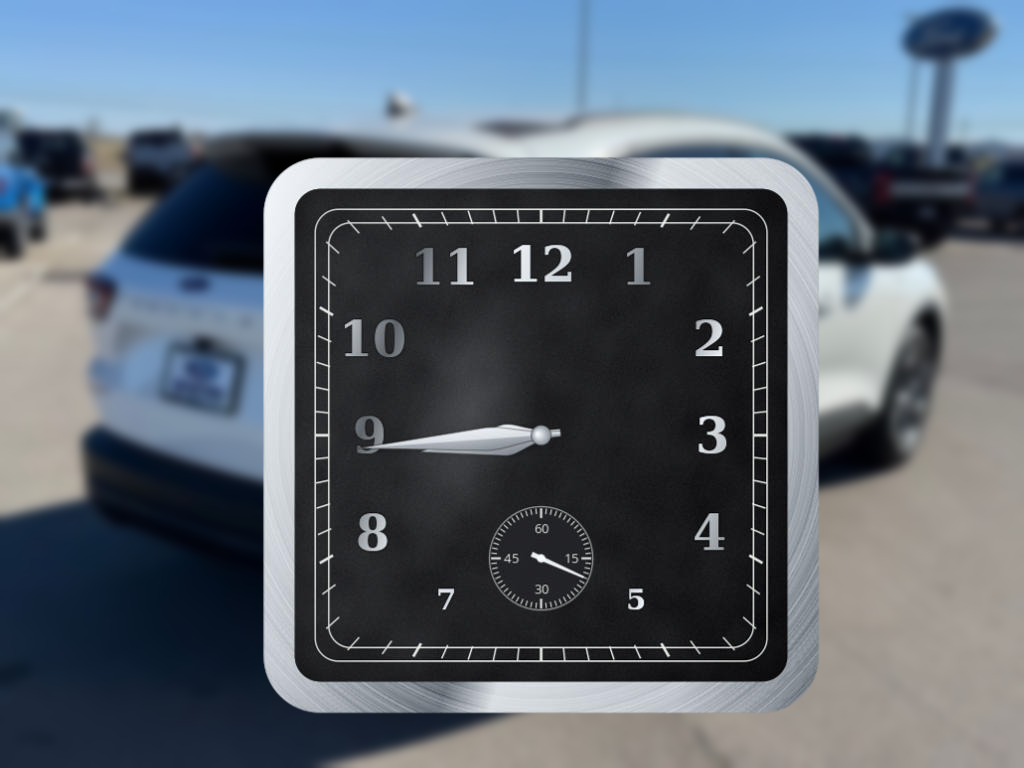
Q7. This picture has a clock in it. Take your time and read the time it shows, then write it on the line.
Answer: 8:44:19
